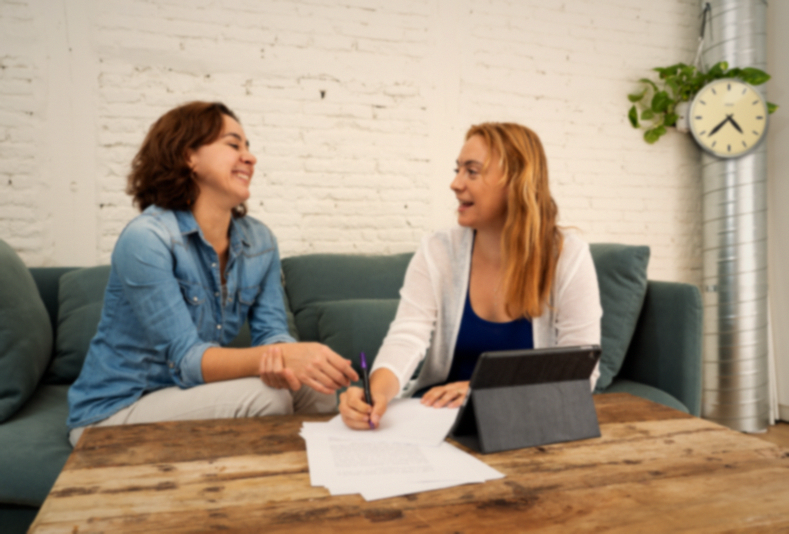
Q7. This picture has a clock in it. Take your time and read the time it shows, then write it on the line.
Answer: 4:38
